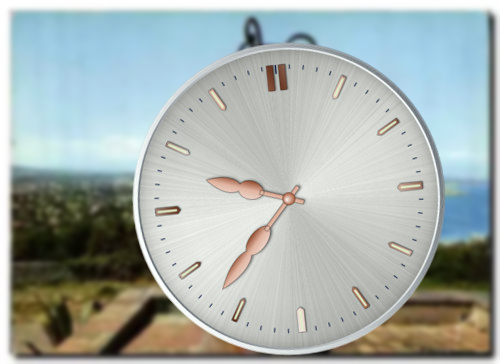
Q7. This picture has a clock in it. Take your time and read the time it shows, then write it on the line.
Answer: 9:37
